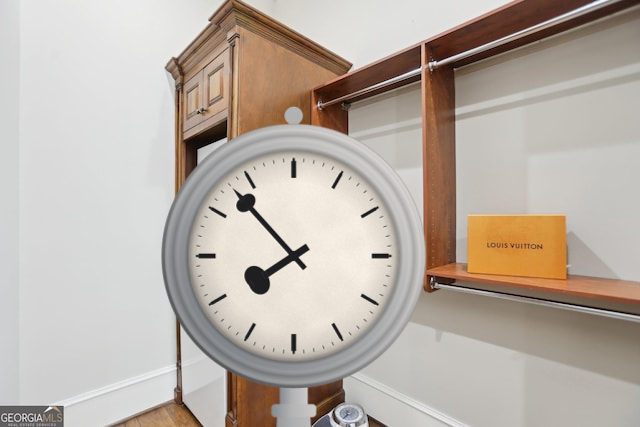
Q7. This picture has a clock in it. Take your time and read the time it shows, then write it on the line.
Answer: 7:53
